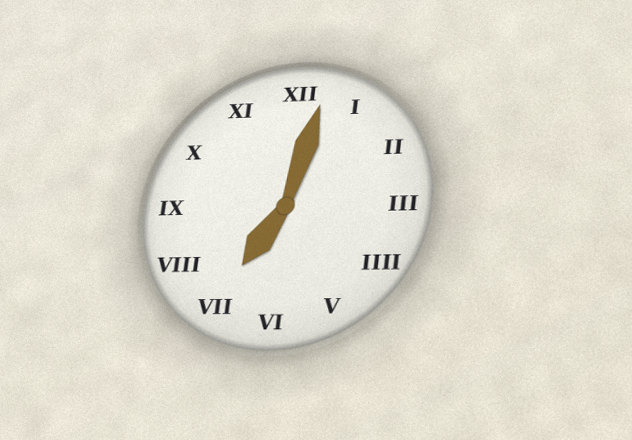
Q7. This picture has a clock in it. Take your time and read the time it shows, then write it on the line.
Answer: 7:02
